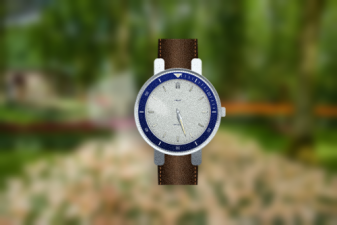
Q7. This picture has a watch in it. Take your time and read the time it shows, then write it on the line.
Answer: 5:27
